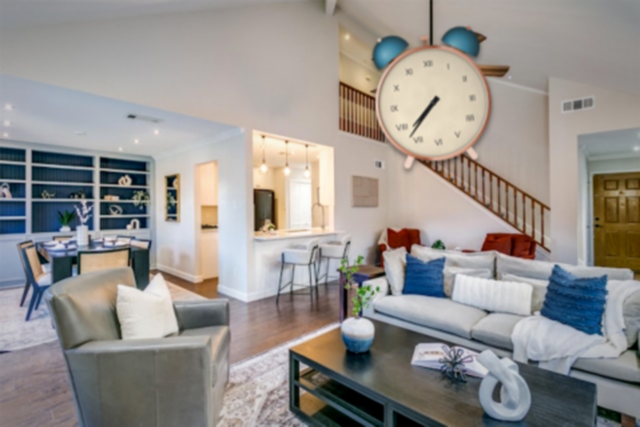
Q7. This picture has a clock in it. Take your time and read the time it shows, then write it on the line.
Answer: 7:37
